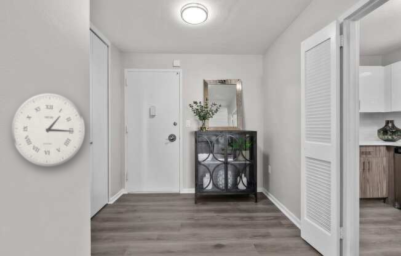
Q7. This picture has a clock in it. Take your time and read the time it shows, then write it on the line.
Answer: 1:15
